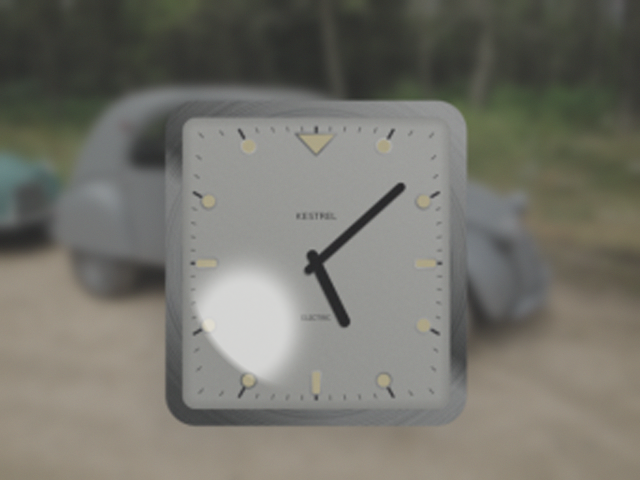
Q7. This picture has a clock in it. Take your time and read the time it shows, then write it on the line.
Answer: 5:08
